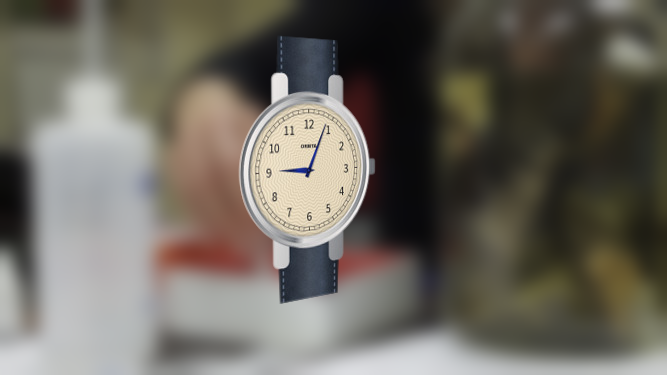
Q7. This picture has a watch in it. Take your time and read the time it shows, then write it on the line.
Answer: 9:04
